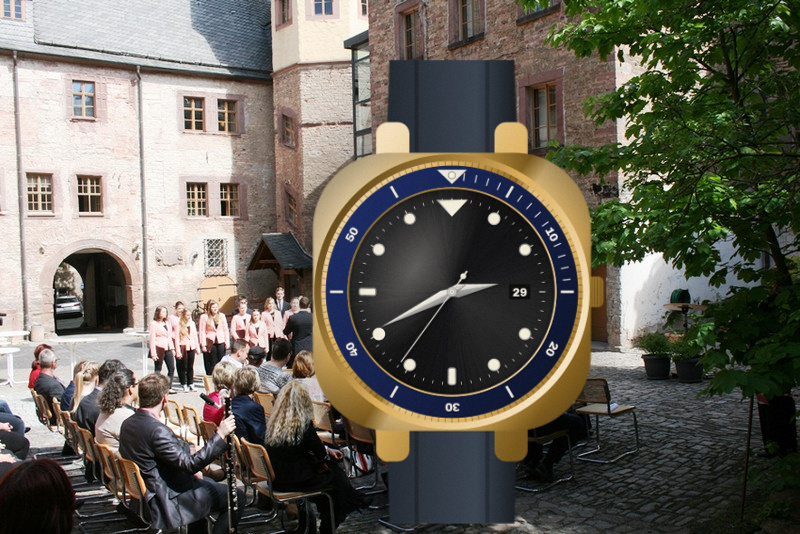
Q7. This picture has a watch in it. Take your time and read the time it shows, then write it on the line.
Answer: 2:40:36
